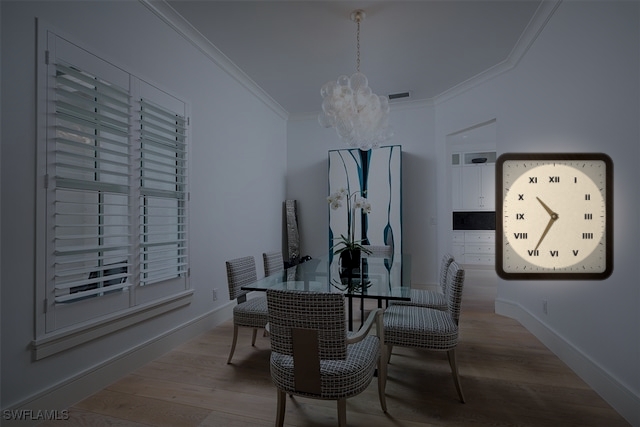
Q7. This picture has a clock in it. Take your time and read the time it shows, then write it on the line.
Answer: 10:35
